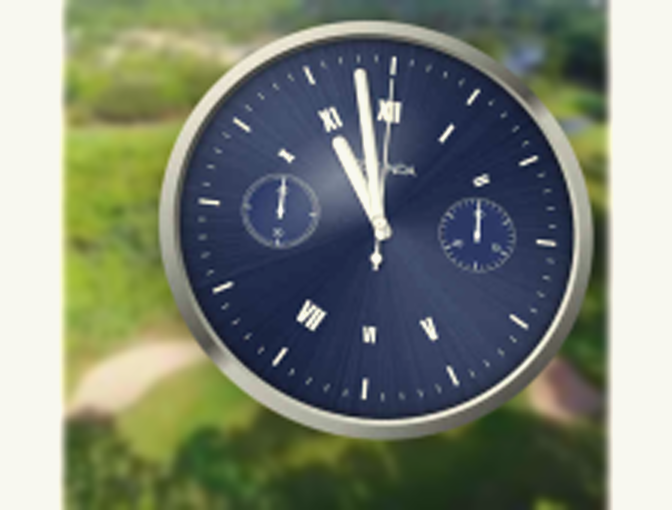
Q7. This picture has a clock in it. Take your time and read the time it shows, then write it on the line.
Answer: 10:58
